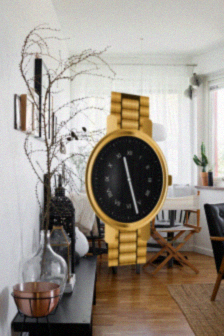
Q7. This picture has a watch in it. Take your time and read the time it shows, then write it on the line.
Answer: 11:27
